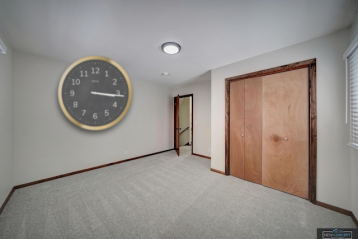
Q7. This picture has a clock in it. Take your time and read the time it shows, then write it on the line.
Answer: 3:16
